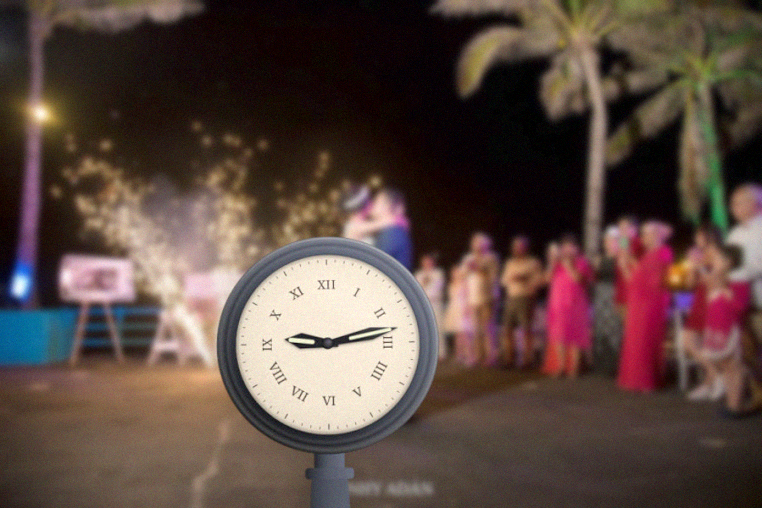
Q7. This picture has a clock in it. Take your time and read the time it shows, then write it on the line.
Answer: 9:13
